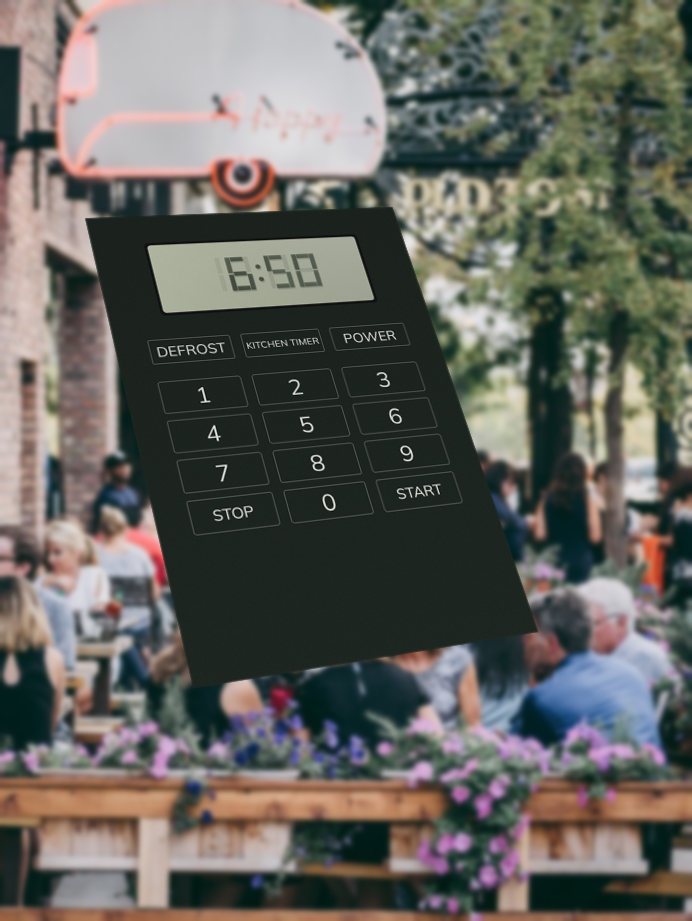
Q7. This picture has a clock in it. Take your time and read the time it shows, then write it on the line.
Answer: 6:50
